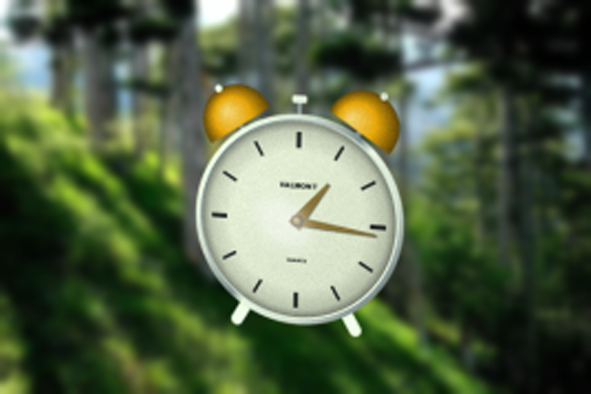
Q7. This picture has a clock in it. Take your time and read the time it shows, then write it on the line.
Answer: 1:16
